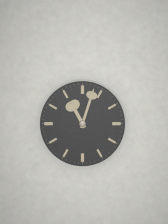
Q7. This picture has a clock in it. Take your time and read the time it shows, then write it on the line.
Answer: 11:03
